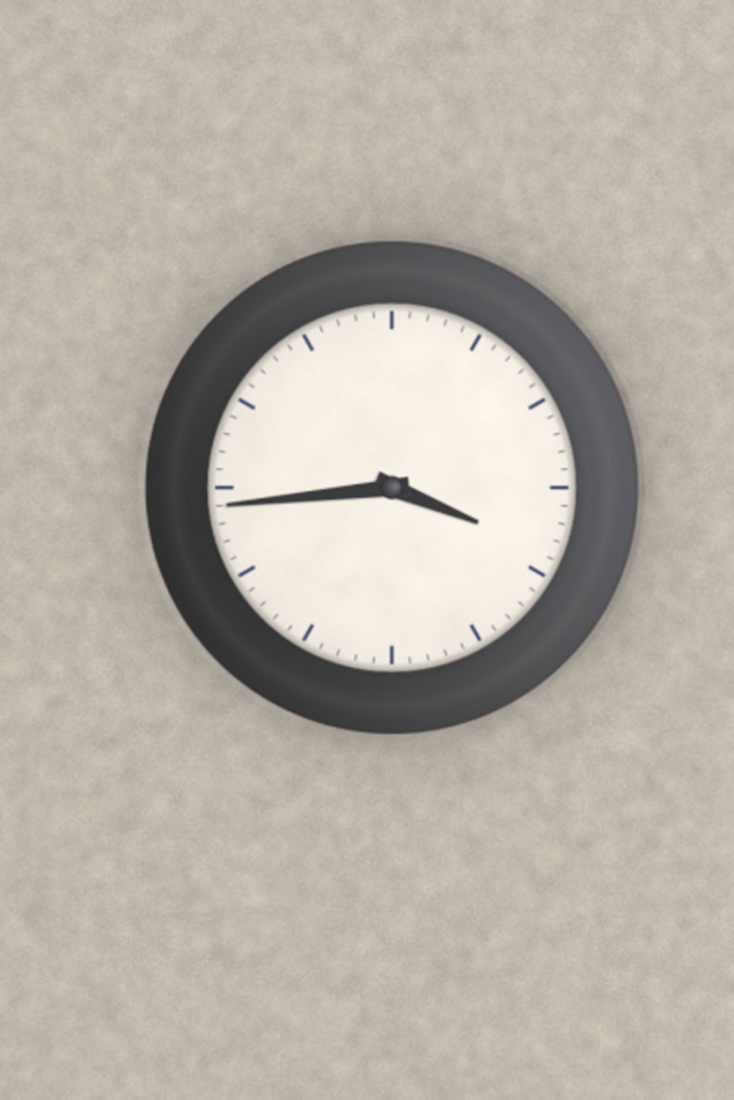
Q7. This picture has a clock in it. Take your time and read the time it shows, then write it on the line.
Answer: 3:44
